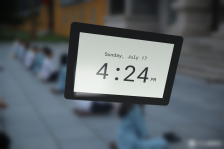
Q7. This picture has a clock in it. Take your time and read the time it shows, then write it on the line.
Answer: 4:24
